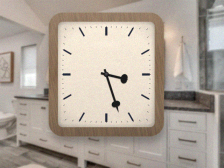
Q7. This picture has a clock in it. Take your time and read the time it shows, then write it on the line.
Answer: 3:27
